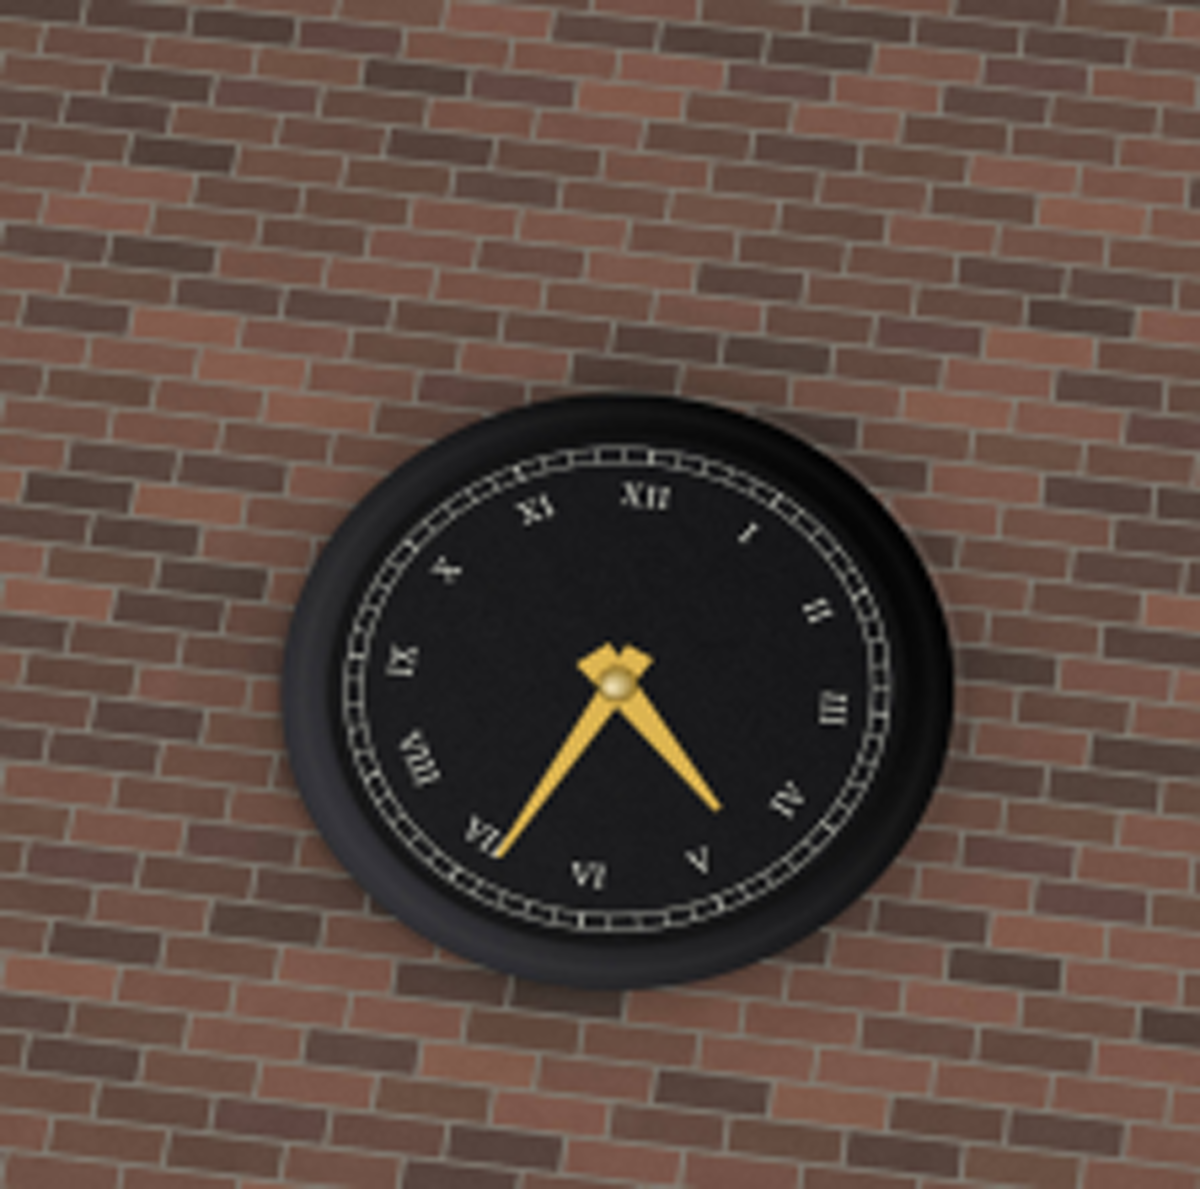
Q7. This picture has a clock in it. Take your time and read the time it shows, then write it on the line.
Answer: 4:34
